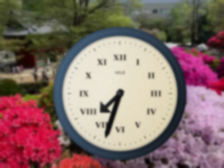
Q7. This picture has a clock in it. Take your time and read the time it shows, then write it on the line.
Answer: 7:33
